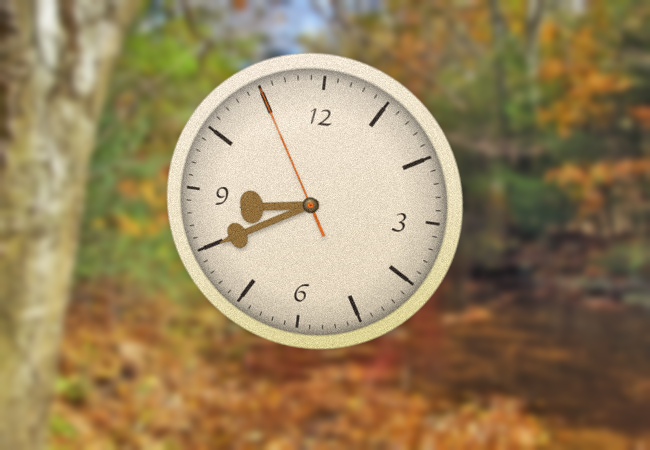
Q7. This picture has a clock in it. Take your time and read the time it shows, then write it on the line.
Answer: 8:39:55
